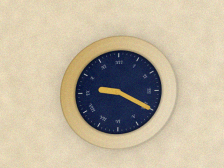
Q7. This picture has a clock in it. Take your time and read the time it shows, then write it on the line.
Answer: 9:20
